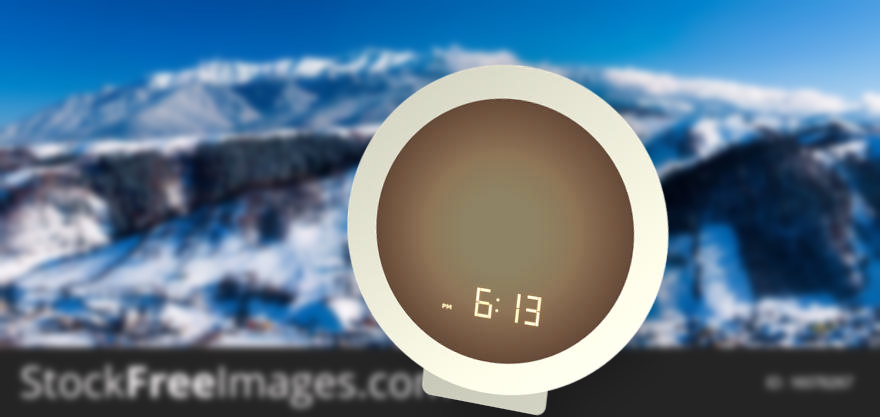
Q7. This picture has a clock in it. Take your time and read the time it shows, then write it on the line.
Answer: 6:13
